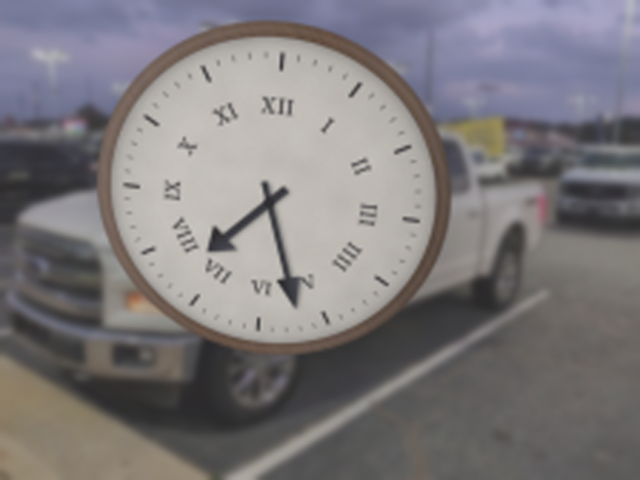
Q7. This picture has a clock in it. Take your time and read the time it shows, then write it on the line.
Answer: 7:27
